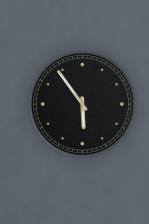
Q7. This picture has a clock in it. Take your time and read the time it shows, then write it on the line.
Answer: 5:54
